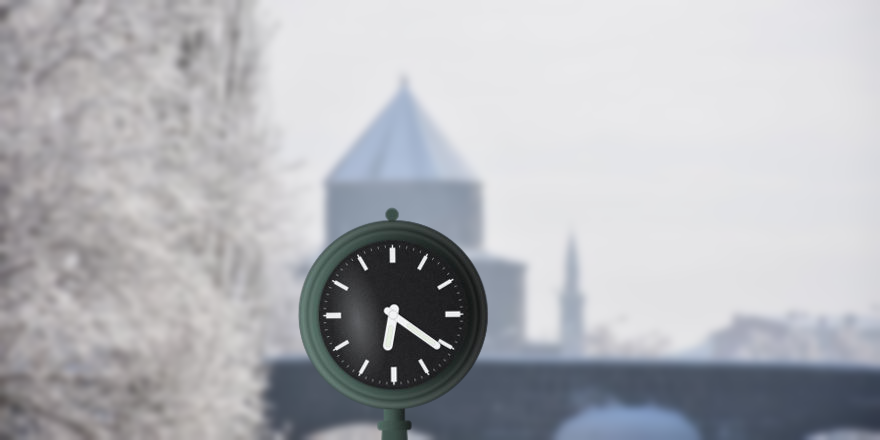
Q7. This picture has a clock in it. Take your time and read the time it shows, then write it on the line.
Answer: 6:21
